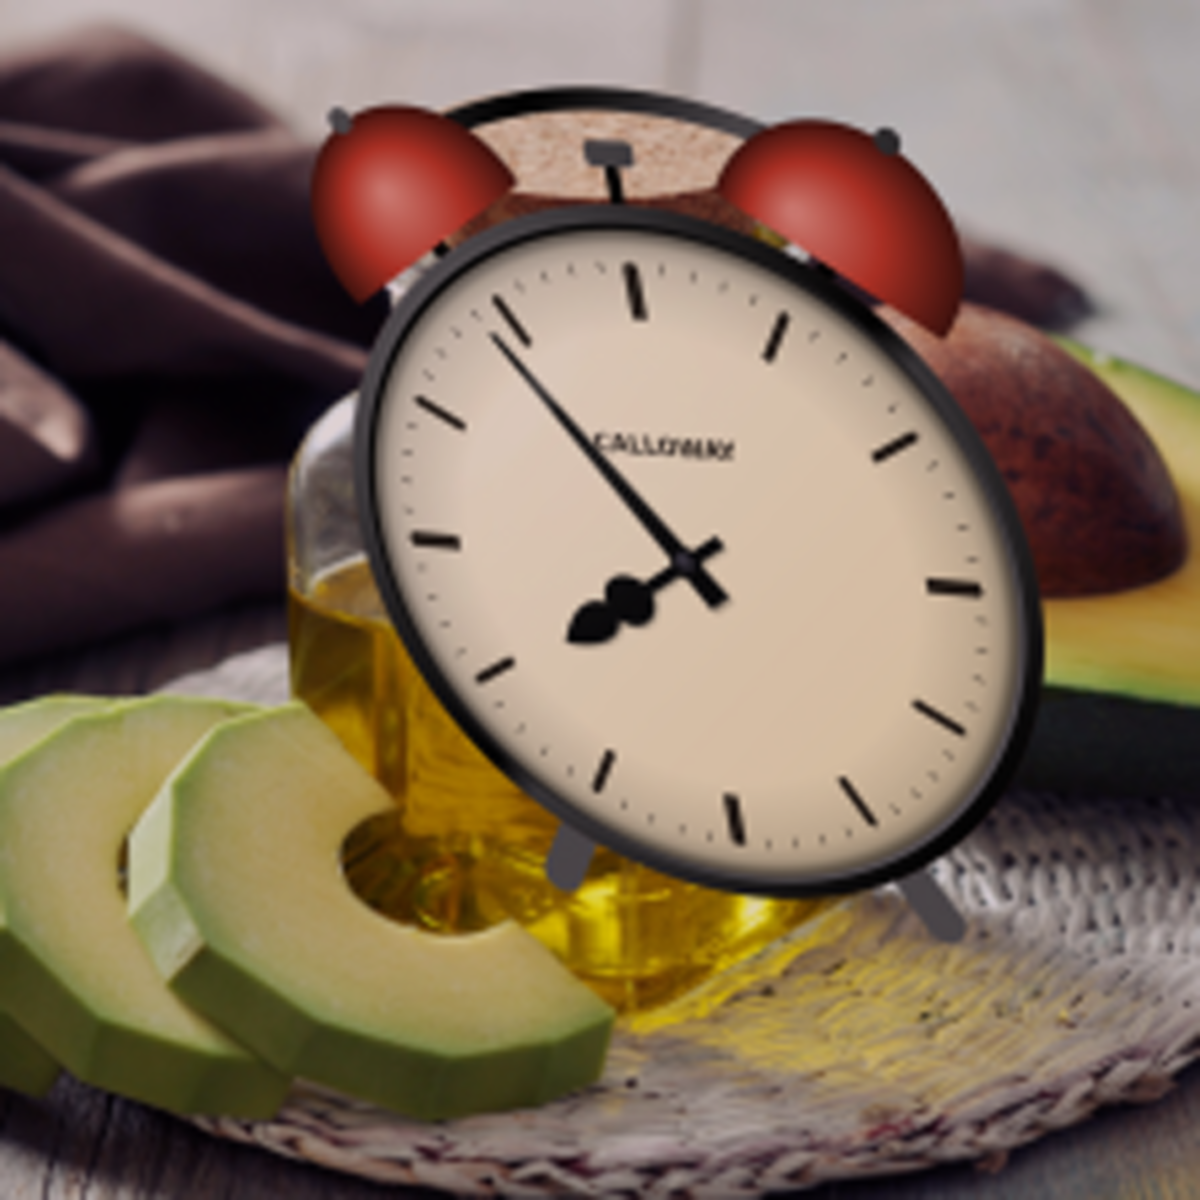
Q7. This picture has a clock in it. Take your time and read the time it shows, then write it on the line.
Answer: 7:54
